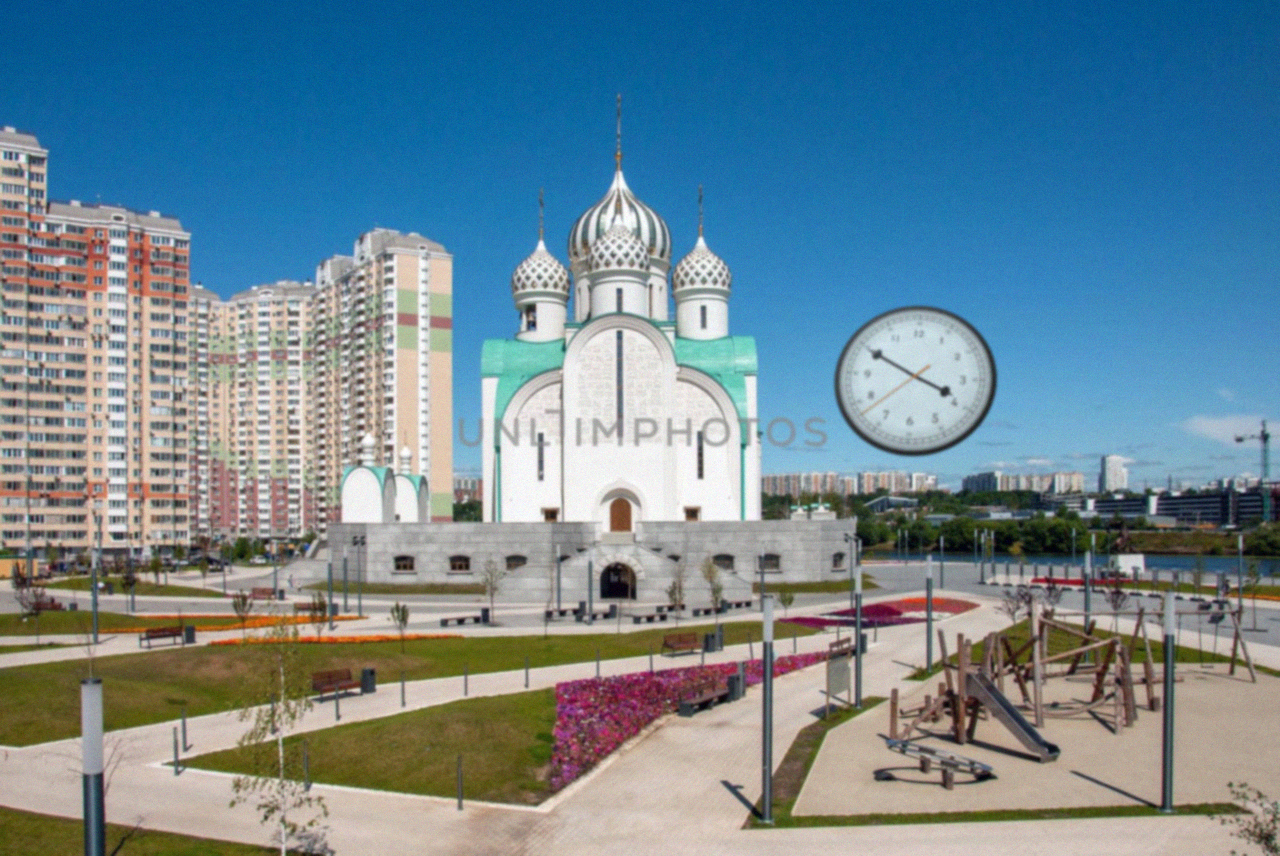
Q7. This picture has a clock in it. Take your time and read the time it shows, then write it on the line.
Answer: 3:49:38
